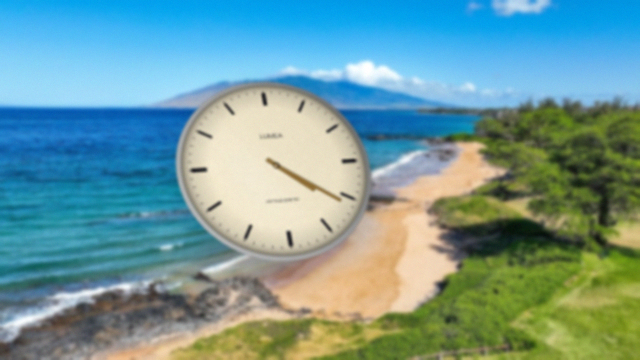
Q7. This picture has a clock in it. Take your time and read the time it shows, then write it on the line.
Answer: 4:21
